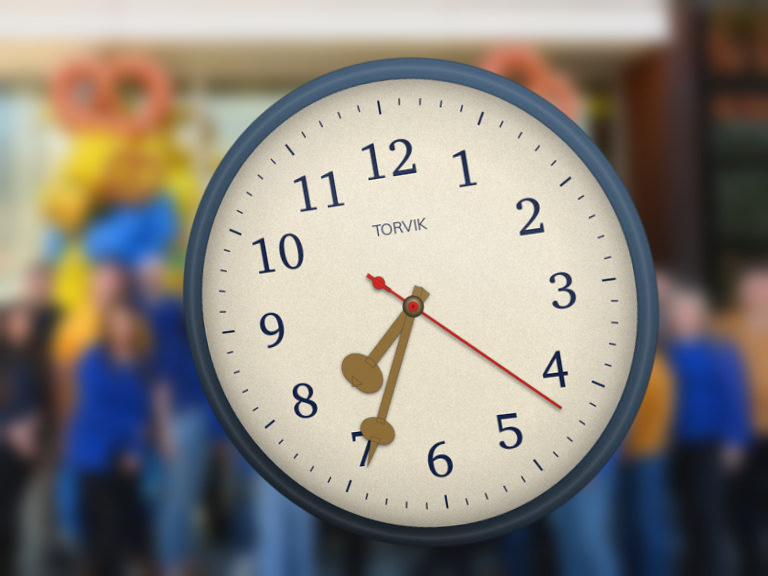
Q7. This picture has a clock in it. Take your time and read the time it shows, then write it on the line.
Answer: 7:34:22
